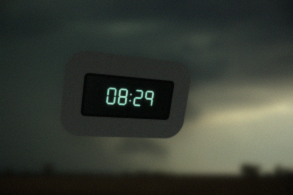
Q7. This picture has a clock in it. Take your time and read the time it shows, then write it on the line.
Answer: 8:29
